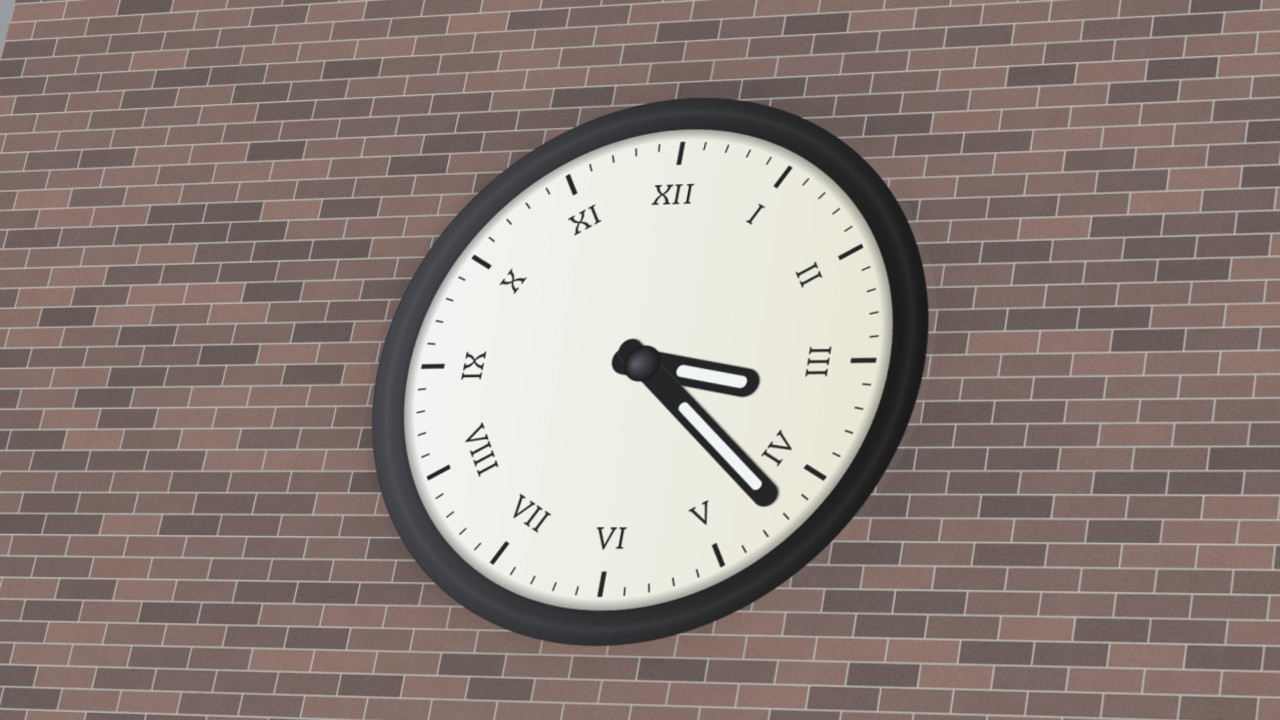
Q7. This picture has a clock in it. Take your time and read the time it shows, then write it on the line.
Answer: 3:22
